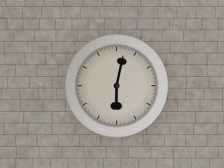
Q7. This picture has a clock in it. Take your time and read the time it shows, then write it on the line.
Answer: 6:02
